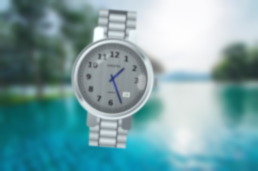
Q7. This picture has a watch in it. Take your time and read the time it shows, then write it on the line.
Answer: 1:26
